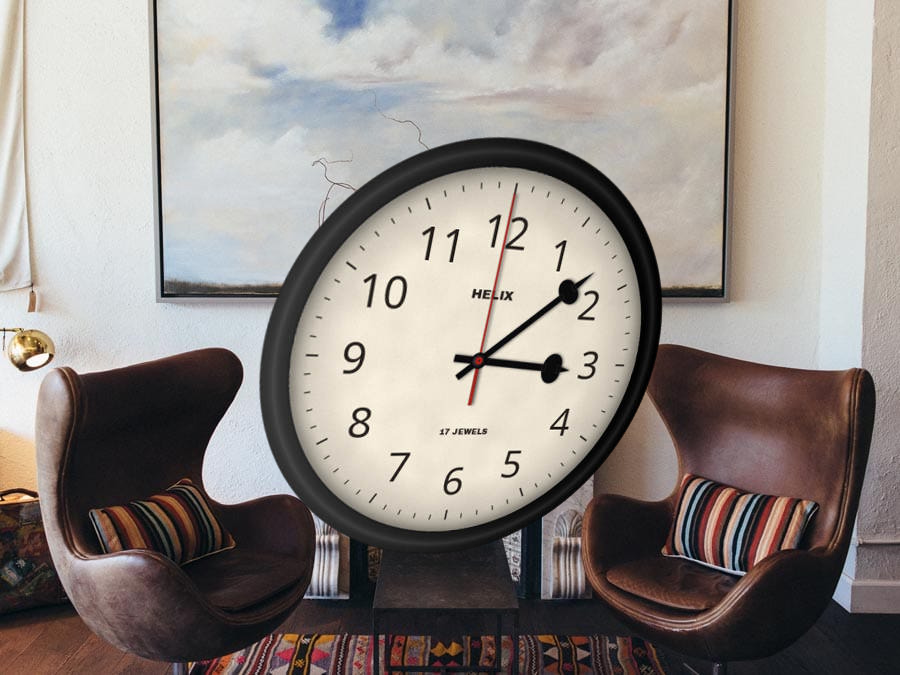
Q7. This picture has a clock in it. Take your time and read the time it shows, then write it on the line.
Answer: 3:08:00
